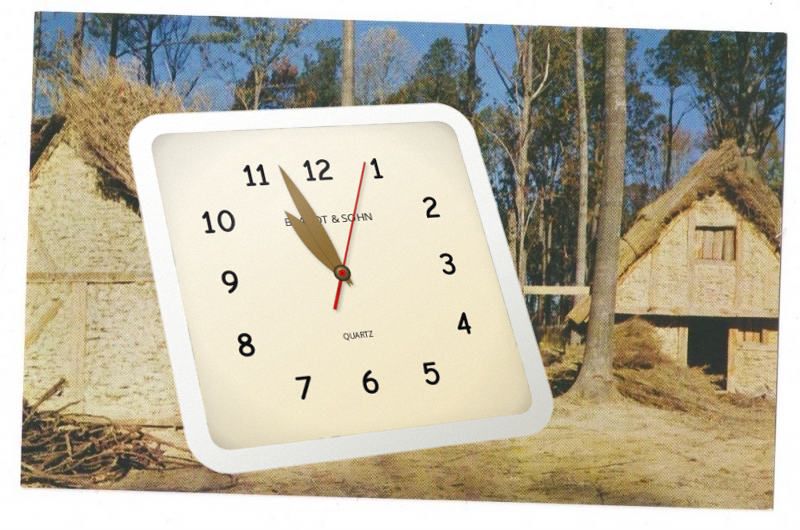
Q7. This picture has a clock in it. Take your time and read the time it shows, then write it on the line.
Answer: 10:57:04
